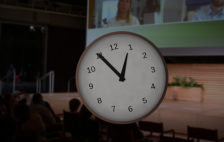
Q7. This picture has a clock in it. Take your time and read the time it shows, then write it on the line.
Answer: 12:55
